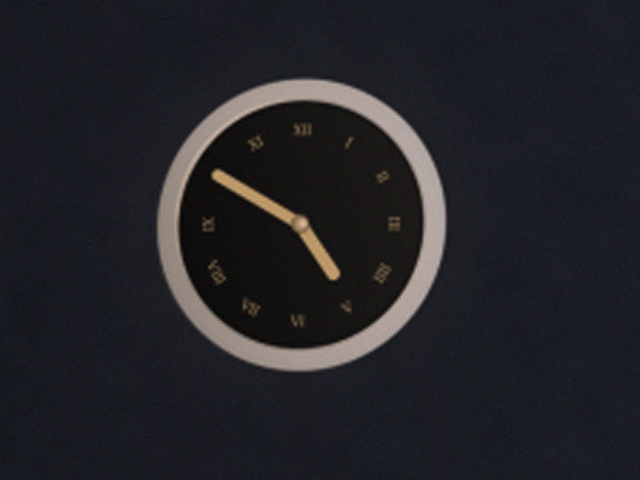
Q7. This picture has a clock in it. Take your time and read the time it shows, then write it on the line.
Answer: 4:50
